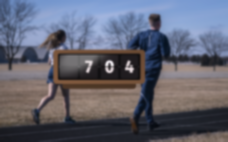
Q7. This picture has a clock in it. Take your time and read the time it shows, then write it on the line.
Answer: 7:04
